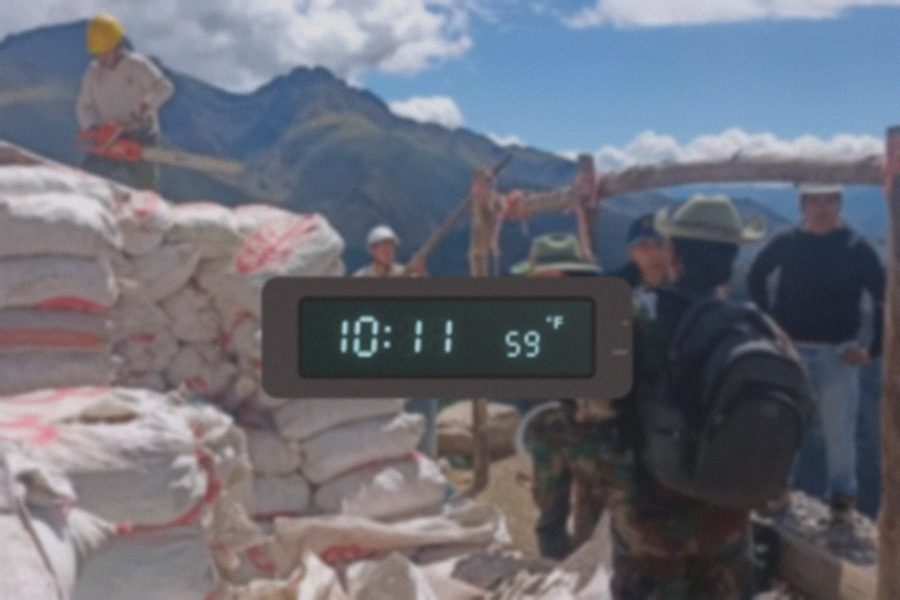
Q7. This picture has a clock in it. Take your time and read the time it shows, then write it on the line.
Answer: 10:11
